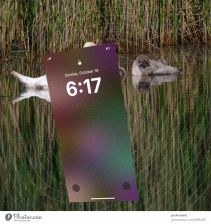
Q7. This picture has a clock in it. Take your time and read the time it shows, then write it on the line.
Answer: 6:17
